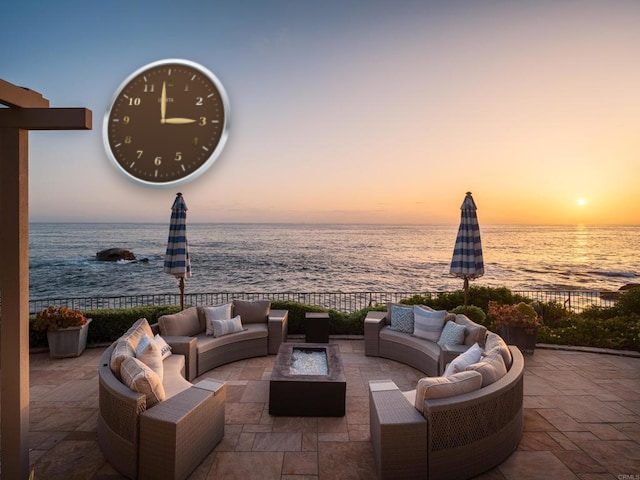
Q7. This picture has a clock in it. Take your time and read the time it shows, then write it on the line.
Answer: 2:59
